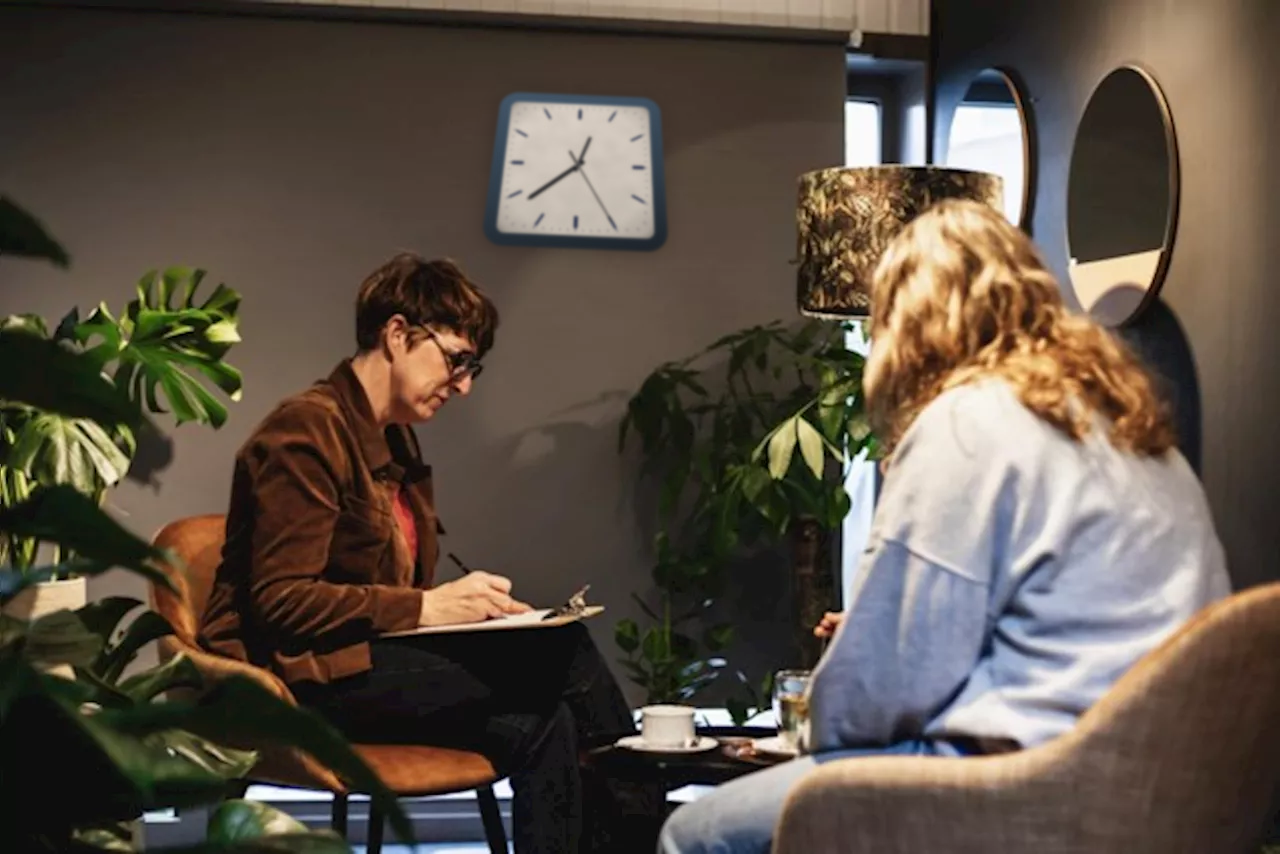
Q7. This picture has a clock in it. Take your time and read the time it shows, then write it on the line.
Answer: 12:38:25
